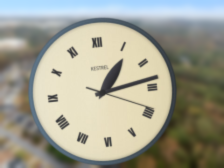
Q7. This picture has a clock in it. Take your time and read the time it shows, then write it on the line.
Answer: 1:13:19
